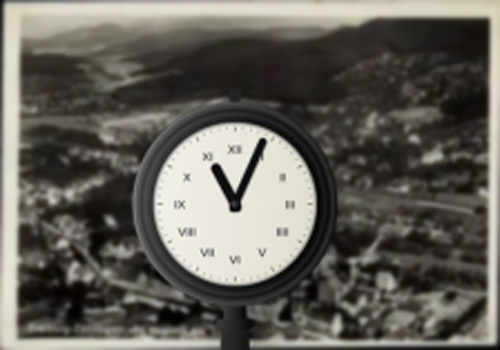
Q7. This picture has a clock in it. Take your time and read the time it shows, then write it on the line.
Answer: 11:04
